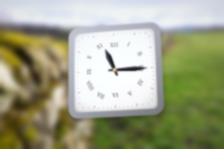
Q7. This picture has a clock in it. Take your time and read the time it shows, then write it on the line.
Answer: 11:15
